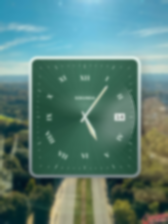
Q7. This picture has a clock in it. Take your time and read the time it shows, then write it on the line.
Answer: 5:06
